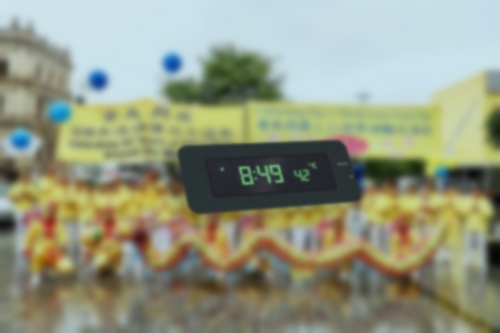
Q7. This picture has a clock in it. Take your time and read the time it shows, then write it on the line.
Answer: 8:49
